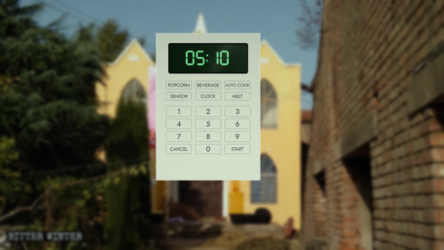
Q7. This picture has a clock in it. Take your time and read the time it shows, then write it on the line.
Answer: 5:10
